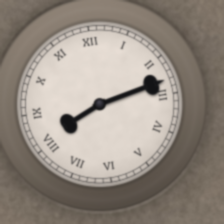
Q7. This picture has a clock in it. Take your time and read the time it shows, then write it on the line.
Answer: 8:13
